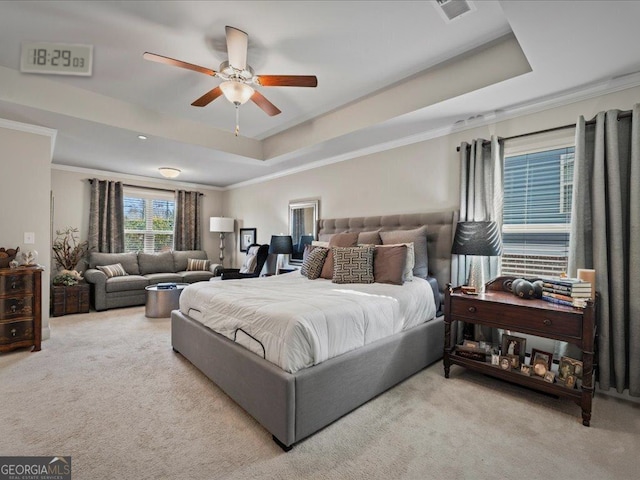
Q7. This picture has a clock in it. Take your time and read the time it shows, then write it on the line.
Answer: 18:29
